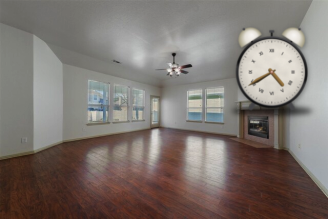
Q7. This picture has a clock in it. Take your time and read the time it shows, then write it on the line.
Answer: 4:40
